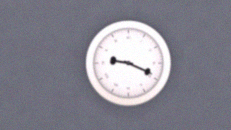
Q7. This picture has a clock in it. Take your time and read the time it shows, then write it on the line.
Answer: 9:19
